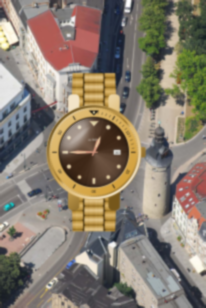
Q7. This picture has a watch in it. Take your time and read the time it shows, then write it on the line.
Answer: 12:45
